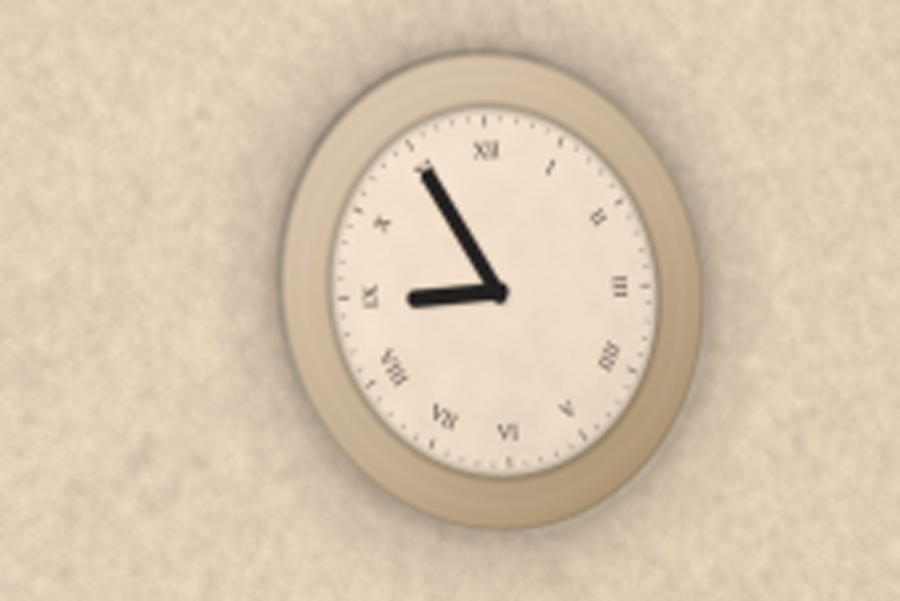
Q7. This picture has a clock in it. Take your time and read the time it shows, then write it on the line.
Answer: 8:55
